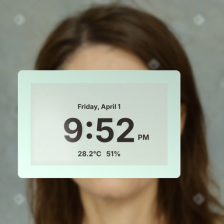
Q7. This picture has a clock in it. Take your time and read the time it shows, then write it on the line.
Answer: 9:52
